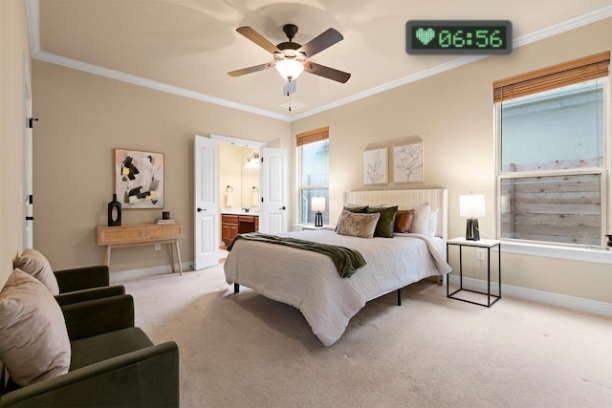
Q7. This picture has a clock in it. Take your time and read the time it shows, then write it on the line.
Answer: 6:56
